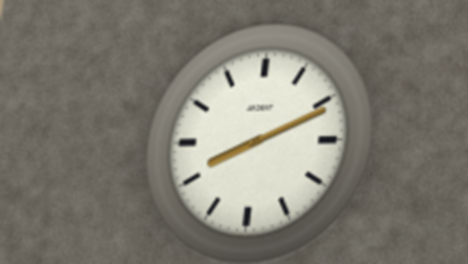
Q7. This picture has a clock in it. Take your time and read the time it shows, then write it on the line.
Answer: 8:11
